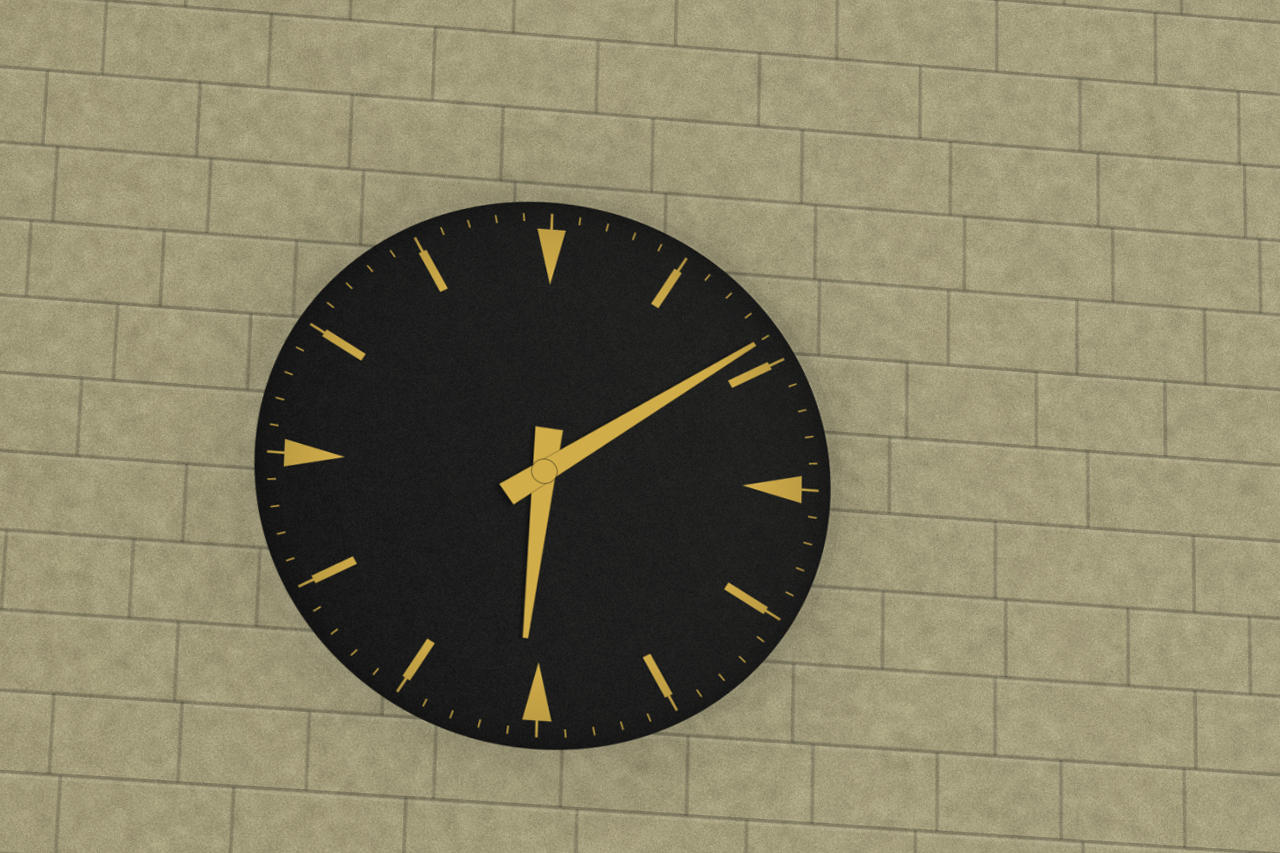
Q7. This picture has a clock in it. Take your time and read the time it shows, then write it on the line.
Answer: 6:09
